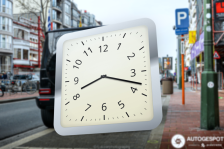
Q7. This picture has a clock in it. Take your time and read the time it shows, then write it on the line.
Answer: 8:18
